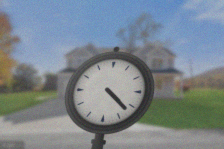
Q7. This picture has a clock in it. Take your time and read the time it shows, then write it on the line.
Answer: 4:22
